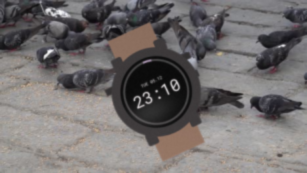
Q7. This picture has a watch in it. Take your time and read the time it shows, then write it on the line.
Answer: 23:10
